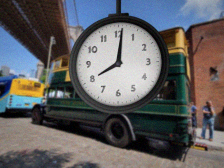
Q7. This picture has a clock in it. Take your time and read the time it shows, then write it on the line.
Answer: 8:01
